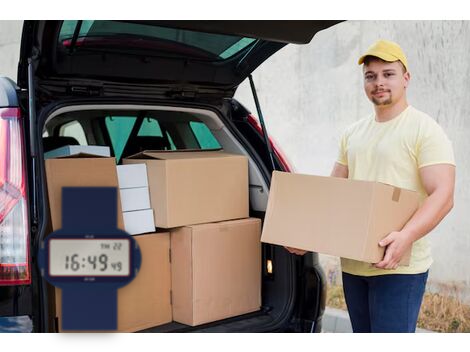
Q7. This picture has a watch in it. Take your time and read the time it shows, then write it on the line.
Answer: 16:49
